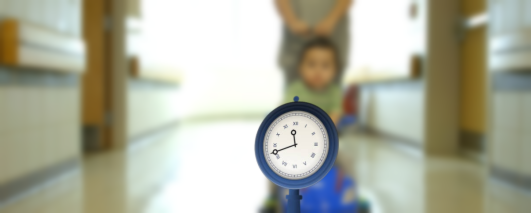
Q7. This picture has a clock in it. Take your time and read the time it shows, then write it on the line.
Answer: 11:42
